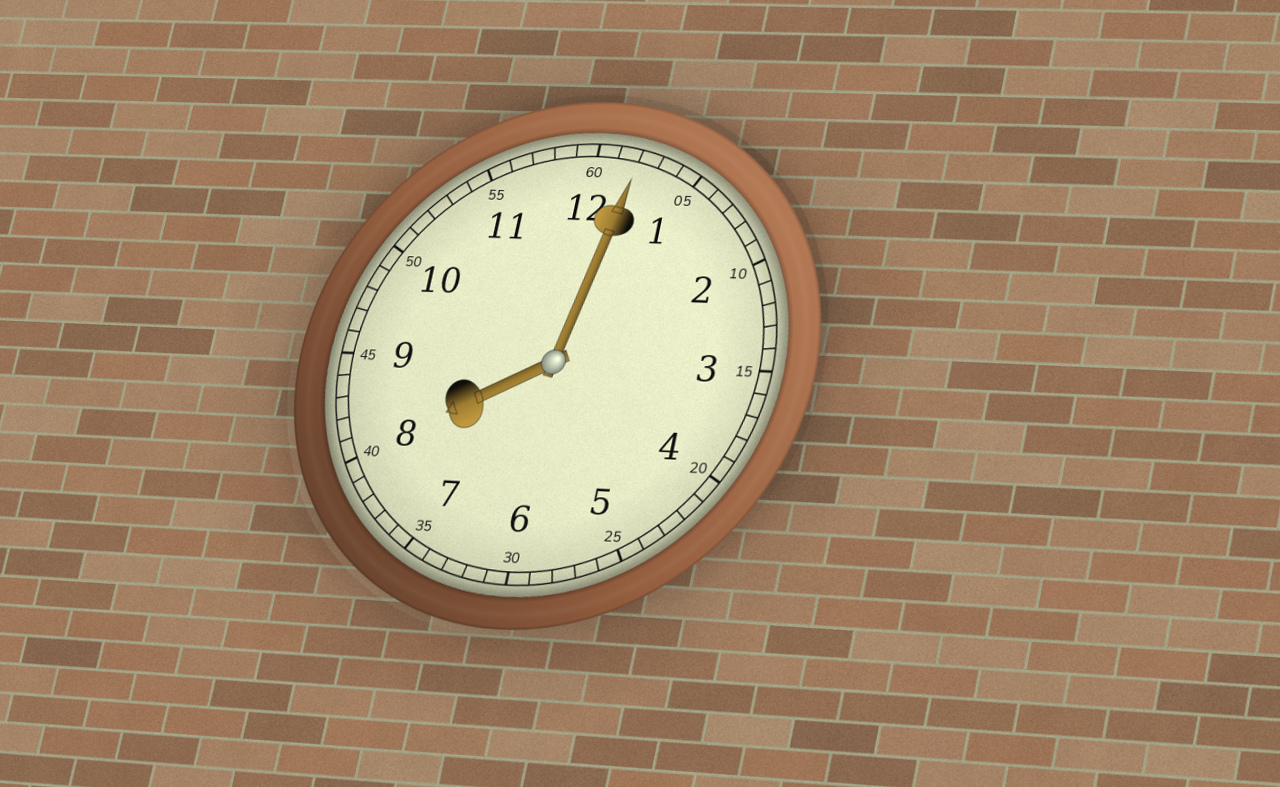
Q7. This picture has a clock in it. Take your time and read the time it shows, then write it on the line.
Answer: 8:02
